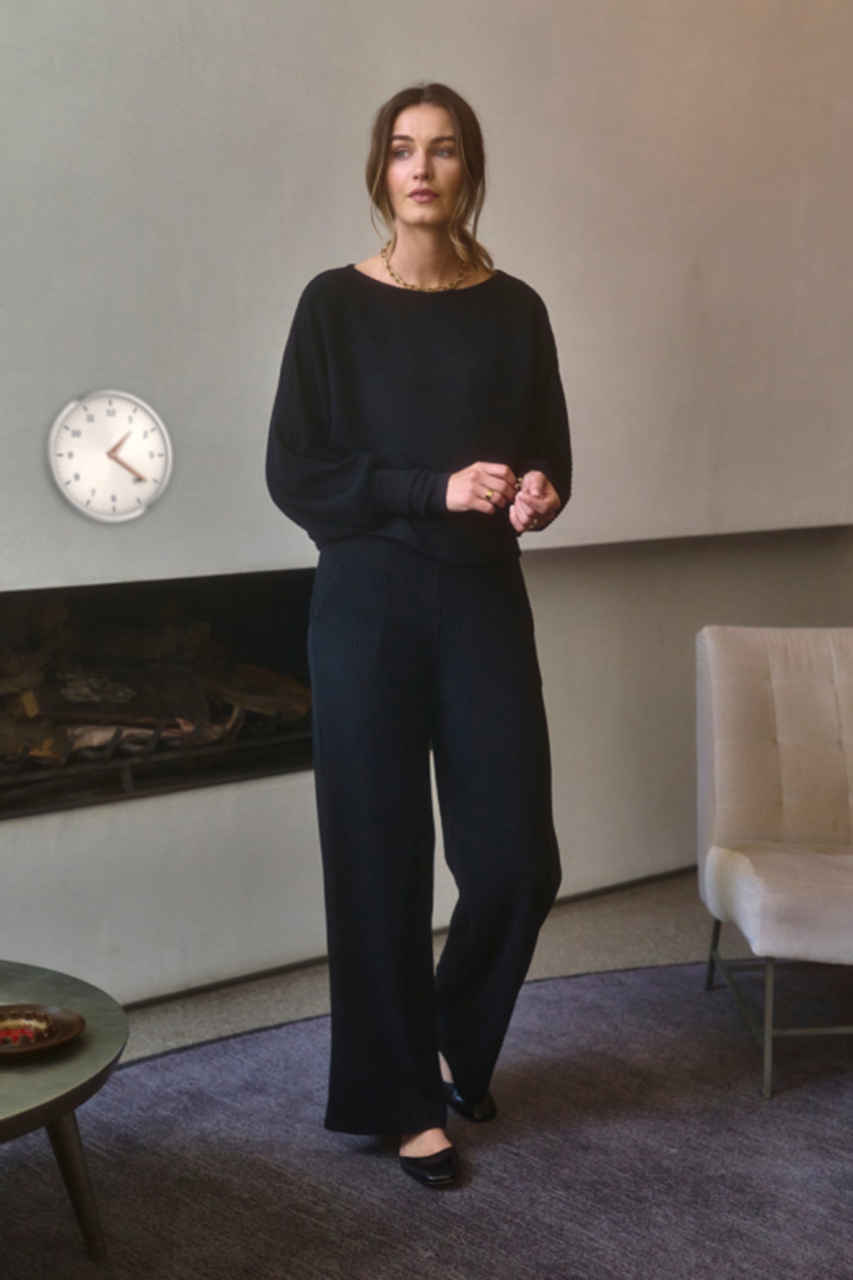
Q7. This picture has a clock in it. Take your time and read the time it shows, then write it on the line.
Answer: 1:21
